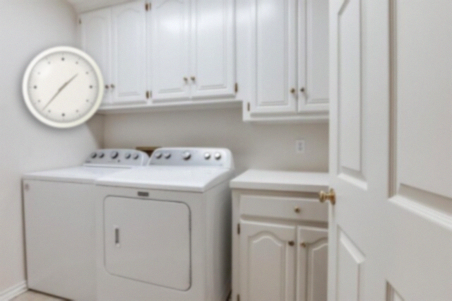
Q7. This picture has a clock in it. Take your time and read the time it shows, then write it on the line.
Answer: 1:37
